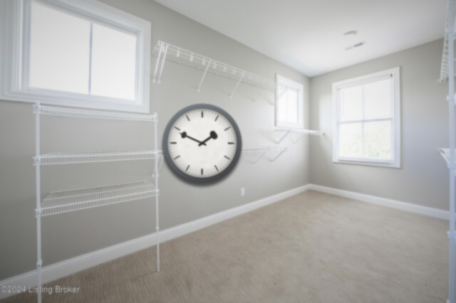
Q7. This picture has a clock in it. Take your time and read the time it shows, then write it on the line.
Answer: 1:49
